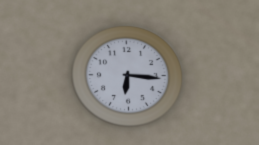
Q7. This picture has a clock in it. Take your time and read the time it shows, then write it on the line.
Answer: 6:16
